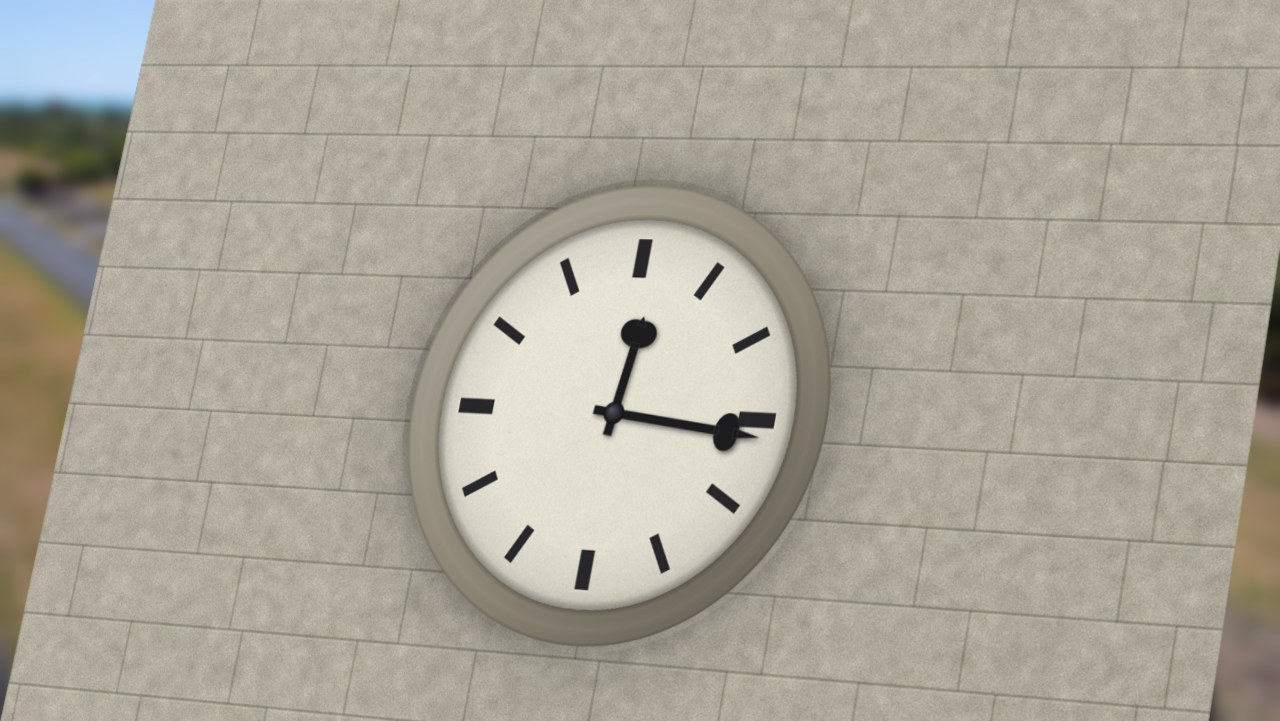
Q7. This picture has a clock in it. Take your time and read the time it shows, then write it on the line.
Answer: 12:16
